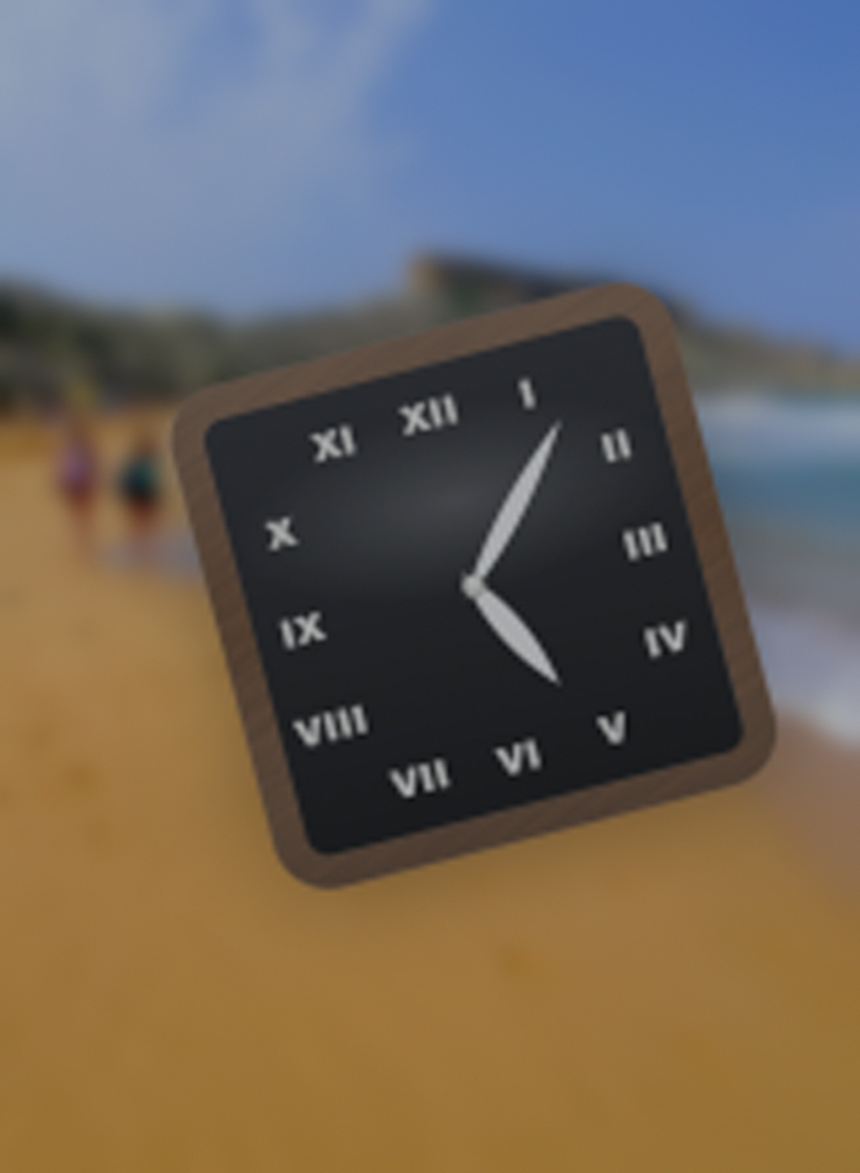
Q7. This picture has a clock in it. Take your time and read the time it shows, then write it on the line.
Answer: 5:07
